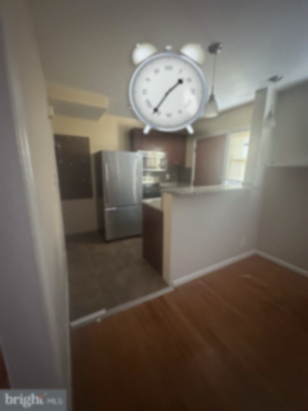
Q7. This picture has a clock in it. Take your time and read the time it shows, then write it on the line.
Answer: 1:36
